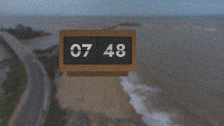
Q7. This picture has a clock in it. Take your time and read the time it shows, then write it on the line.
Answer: 7:48
